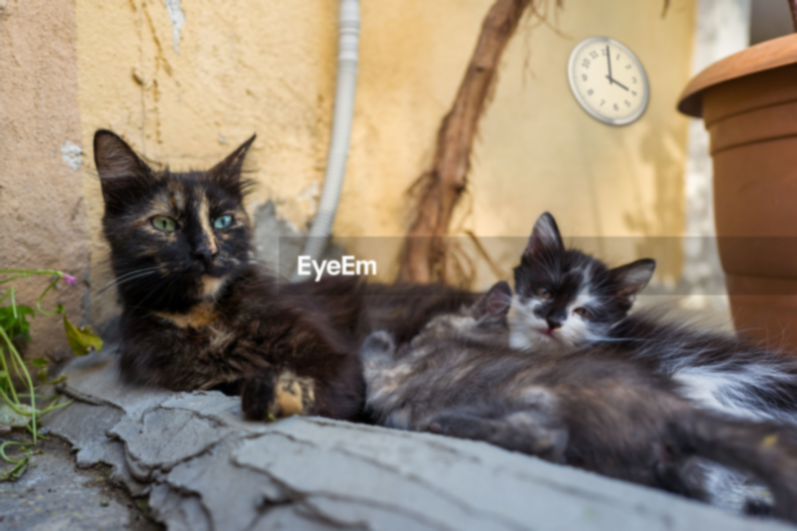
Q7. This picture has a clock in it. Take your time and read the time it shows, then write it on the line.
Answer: 4:01
